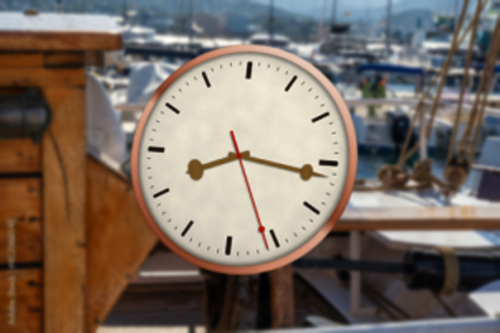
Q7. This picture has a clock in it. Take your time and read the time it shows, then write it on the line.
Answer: 8:16:26
